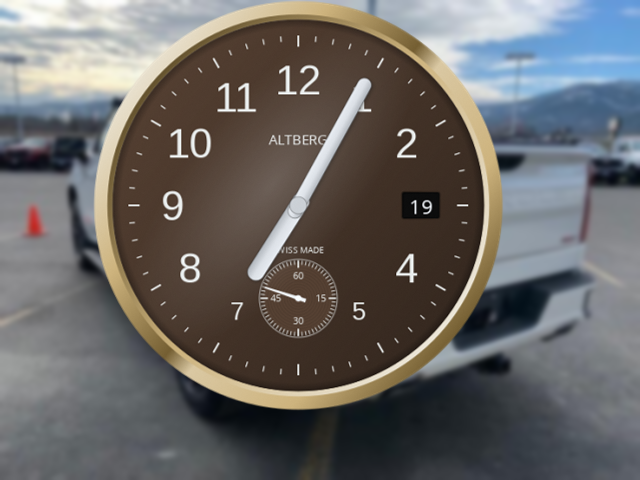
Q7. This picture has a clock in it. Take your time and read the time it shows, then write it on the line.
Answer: 7:04:48
